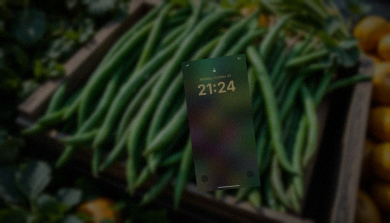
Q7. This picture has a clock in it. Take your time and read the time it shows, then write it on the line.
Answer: 21:24
